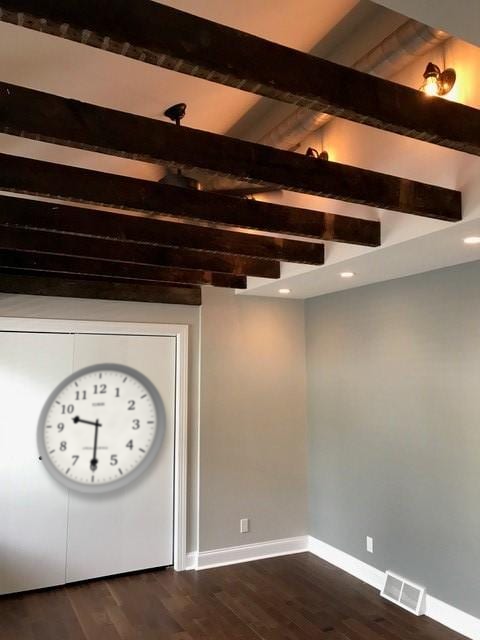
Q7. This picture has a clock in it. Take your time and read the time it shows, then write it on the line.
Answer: 9:30
